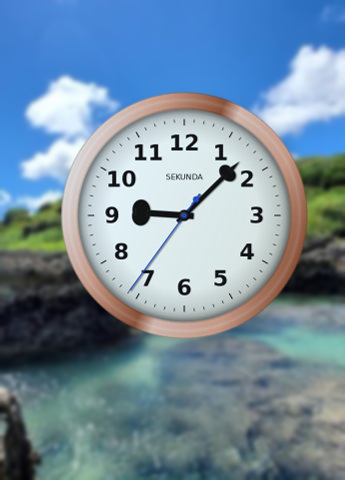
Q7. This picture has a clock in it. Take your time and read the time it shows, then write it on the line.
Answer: 9:07:36
